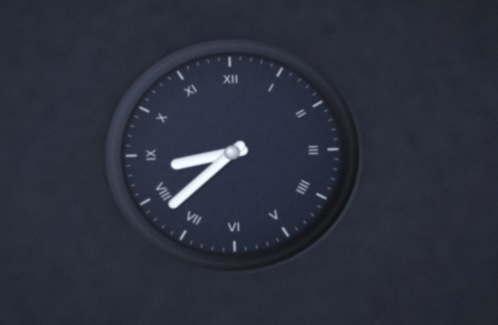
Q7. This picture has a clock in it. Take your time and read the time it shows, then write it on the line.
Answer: 8:38
